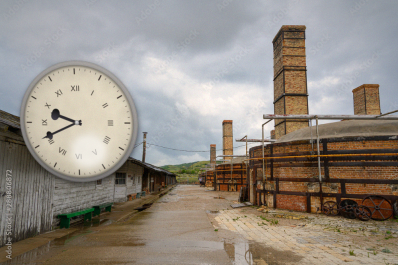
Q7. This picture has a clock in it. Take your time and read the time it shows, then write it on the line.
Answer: 9:41
